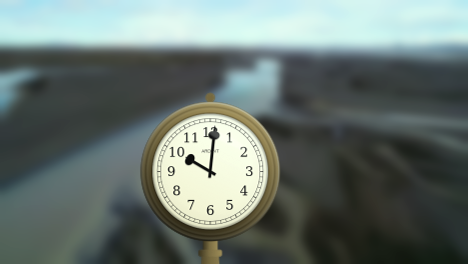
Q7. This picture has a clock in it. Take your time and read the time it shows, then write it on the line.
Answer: 10:01
